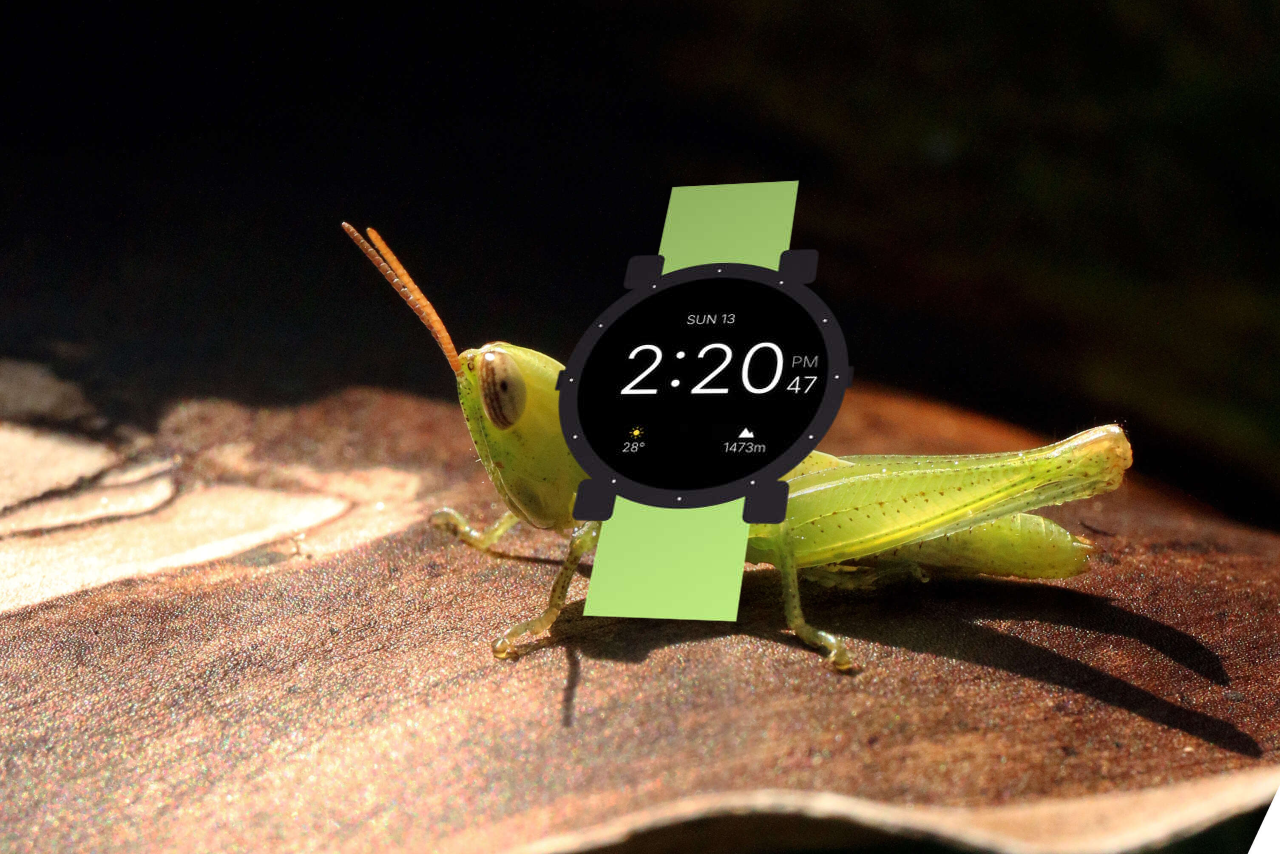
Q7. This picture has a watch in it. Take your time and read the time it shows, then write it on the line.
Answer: 2:20:47
